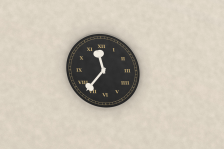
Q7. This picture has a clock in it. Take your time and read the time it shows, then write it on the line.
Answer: 11:37
